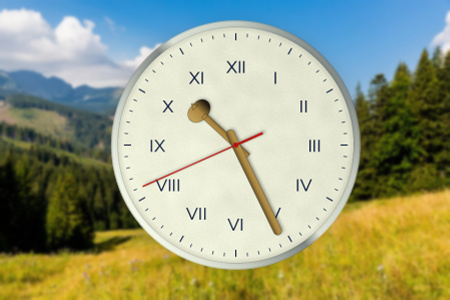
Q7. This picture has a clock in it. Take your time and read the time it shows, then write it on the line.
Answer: 10:25:41
